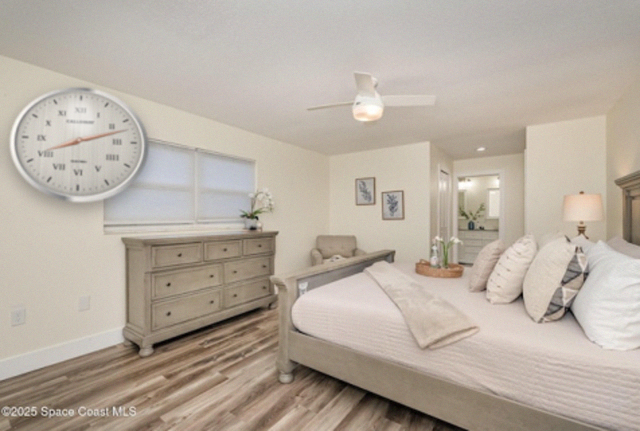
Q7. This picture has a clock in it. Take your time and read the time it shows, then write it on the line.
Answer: 8:12
